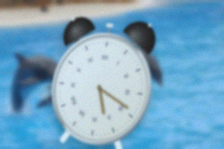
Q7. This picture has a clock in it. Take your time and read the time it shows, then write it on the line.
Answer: 5:19
